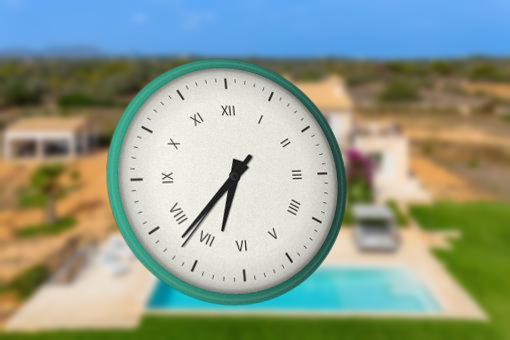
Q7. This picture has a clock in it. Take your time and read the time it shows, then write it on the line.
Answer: 6:37:37
